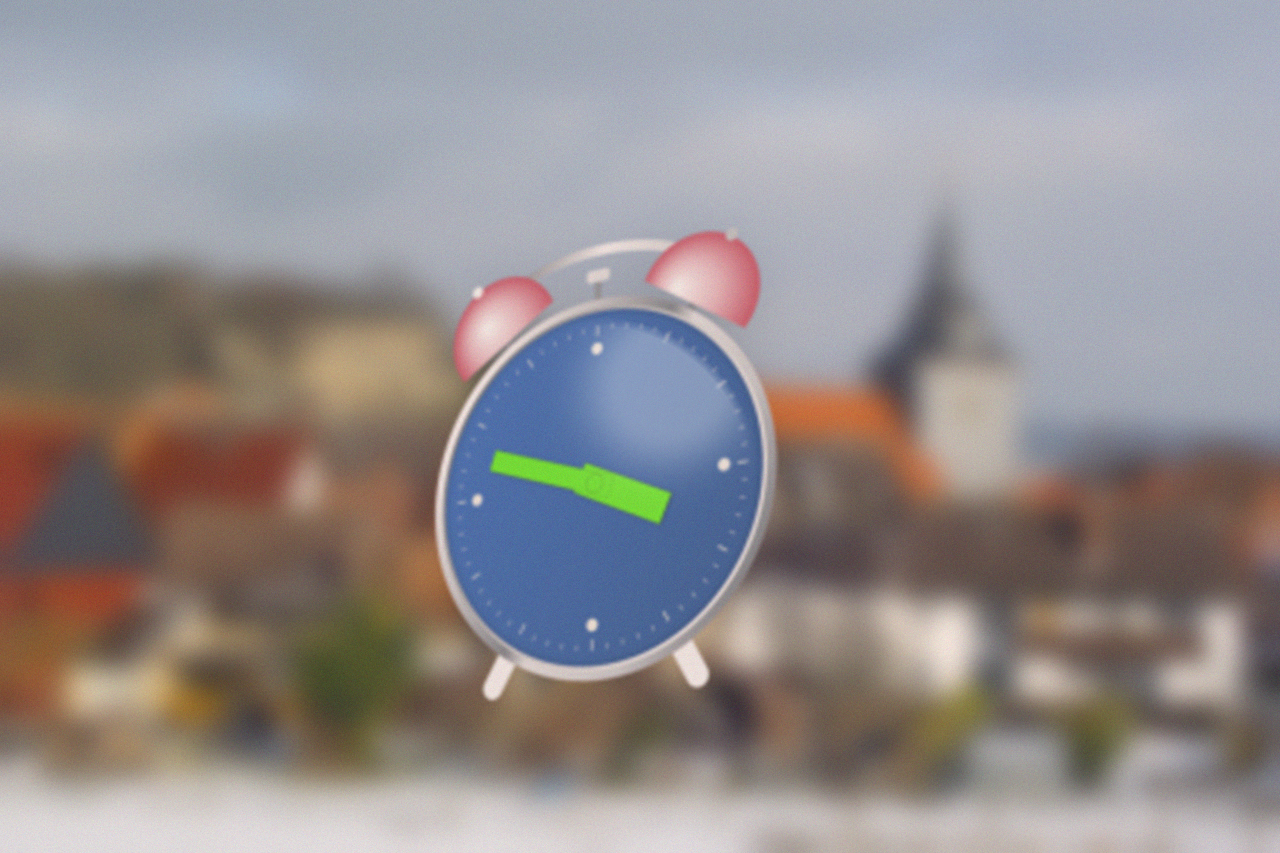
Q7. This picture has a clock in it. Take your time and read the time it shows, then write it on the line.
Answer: 3:48
